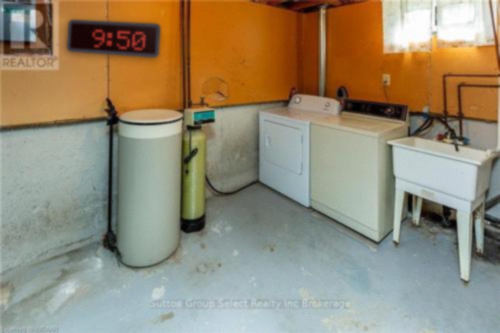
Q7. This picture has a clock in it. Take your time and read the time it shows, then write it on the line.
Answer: 9:50
